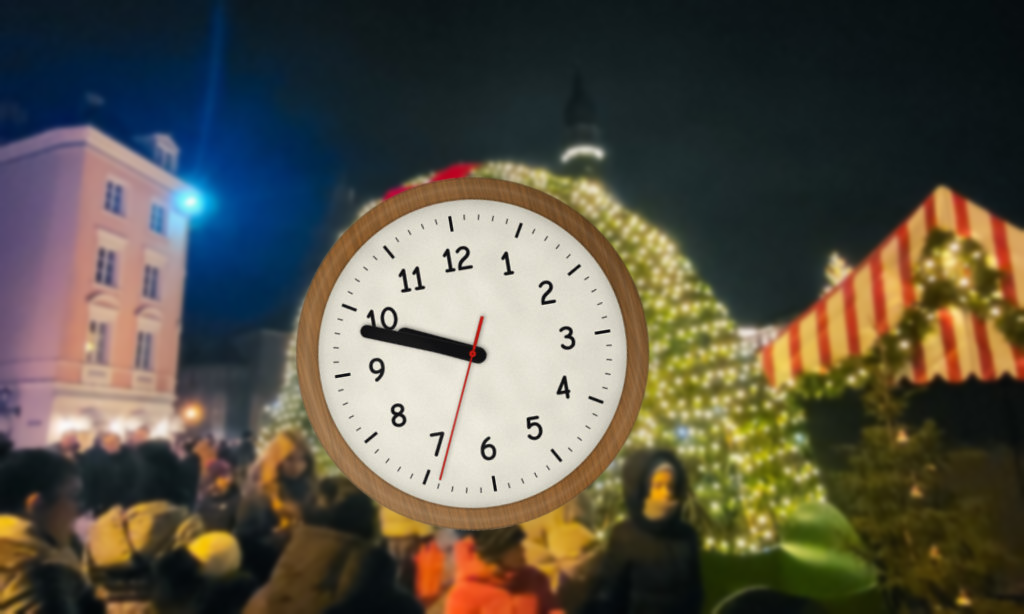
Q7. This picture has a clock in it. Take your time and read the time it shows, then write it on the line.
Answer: 9:48:34
